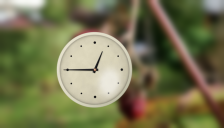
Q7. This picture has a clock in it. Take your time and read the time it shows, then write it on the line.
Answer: 12:45
